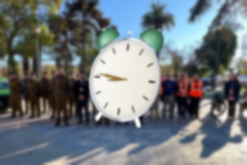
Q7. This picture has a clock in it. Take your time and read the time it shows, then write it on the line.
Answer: 8:46
